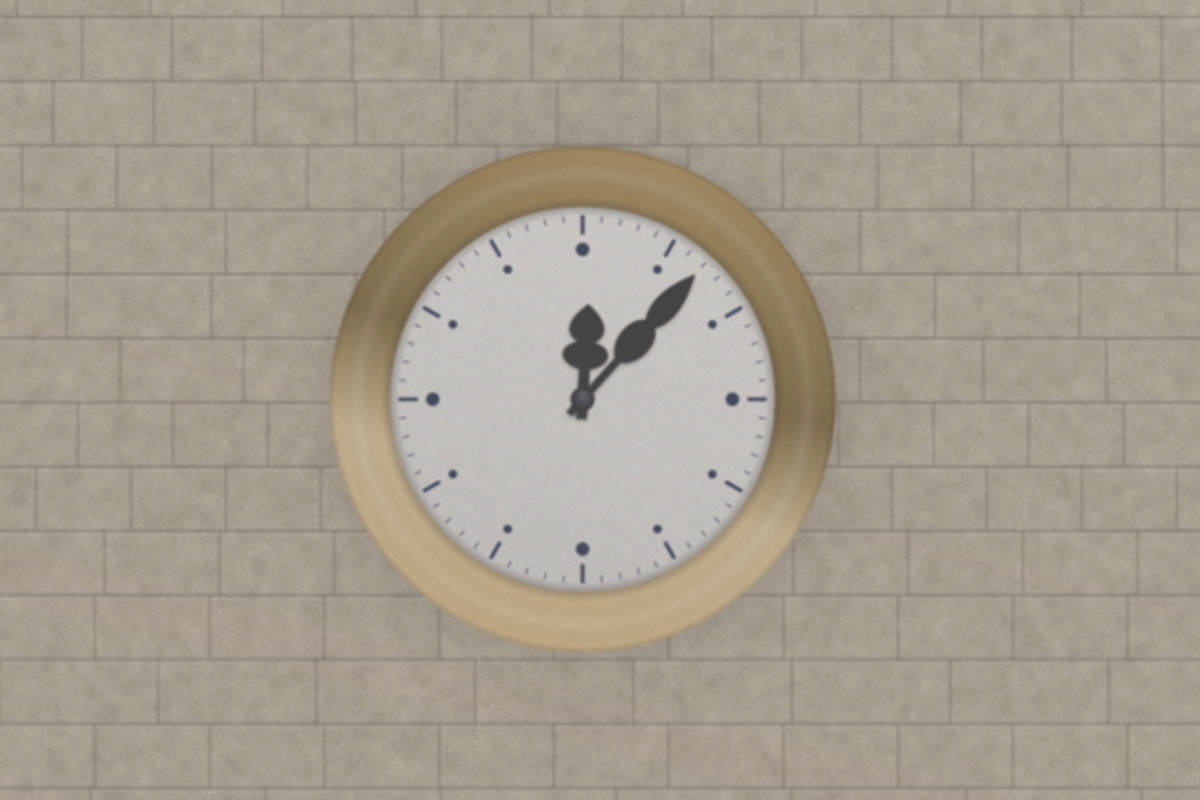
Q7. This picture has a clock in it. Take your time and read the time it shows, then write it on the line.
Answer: 12:07
